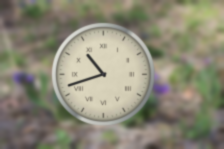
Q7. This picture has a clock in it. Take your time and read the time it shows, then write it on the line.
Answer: 10:42
